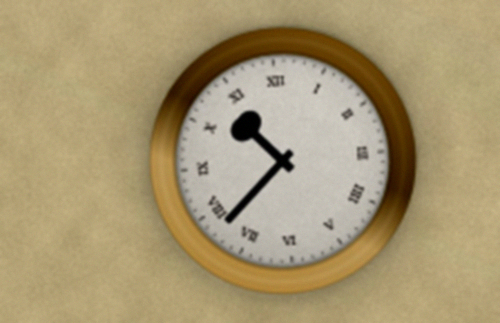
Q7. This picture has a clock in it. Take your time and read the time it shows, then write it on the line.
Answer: 10:38
